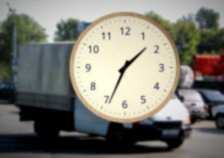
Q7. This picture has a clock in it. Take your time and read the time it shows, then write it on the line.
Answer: 1:34
